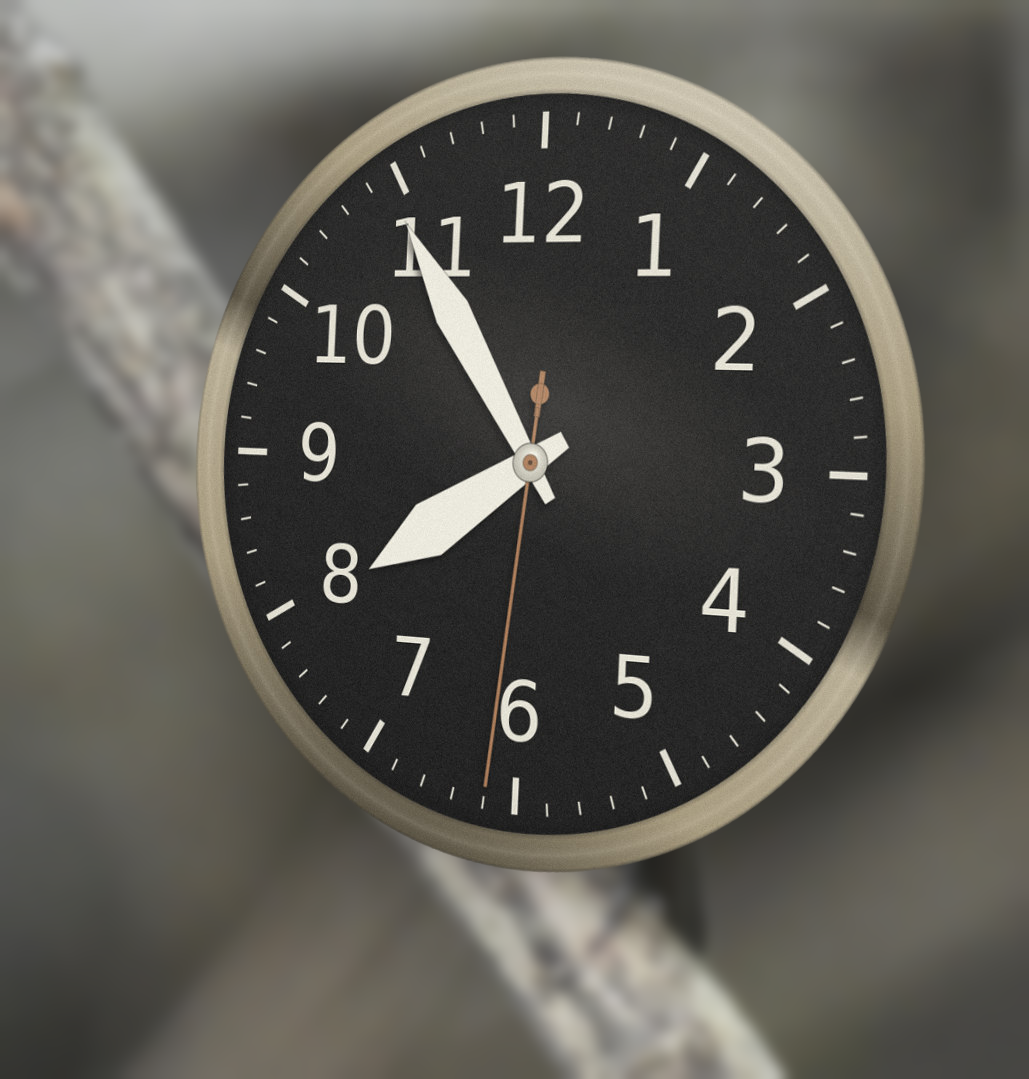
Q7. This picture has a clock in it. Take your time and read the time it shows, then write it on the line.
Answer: 7:54:31
